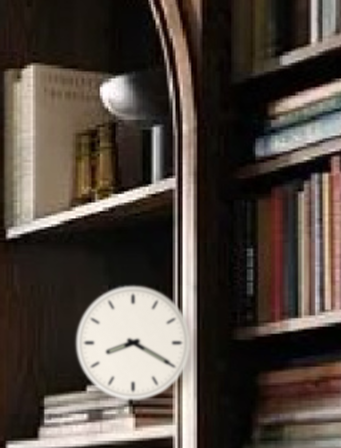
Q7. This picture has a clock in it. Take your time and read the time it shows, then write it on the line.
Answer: 8:20
